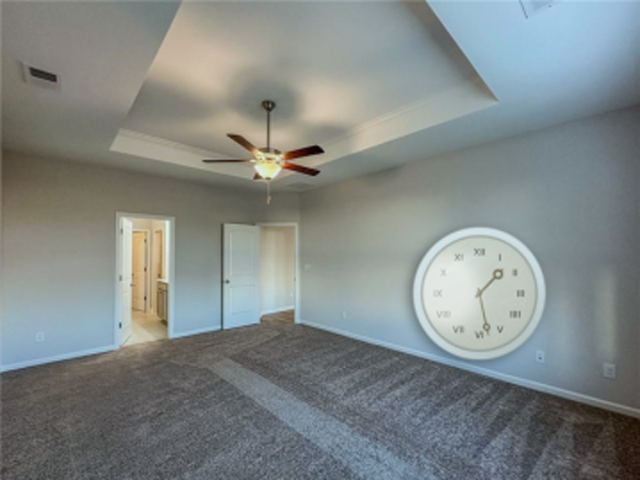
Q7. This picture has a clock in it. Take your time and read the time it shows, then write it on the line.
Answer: 1:28
